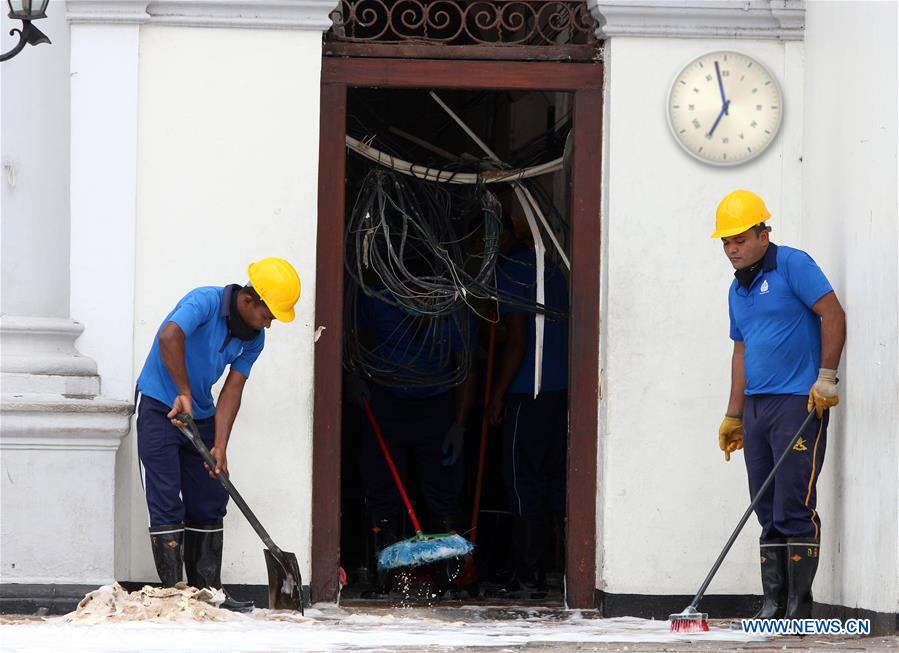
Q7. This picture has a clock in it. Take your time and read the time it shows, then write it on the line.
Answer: 6:58
